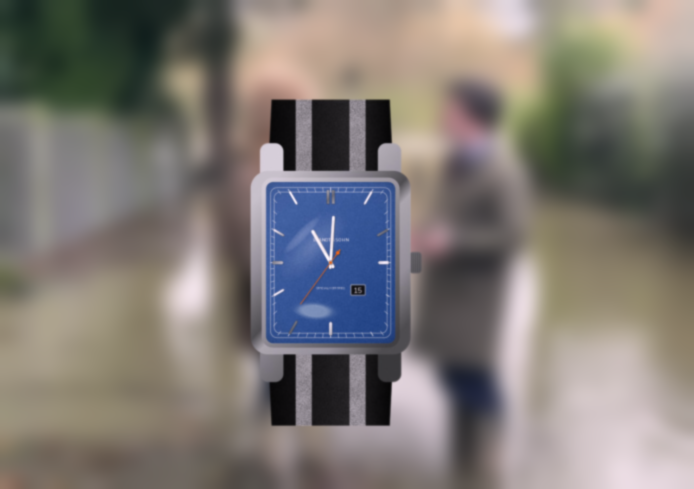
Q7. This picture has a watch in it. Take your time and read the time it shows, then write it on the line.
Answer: 11:00:36
